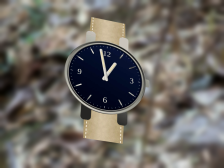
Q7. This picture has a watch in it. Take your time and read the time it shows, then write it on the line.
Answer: 12:58
